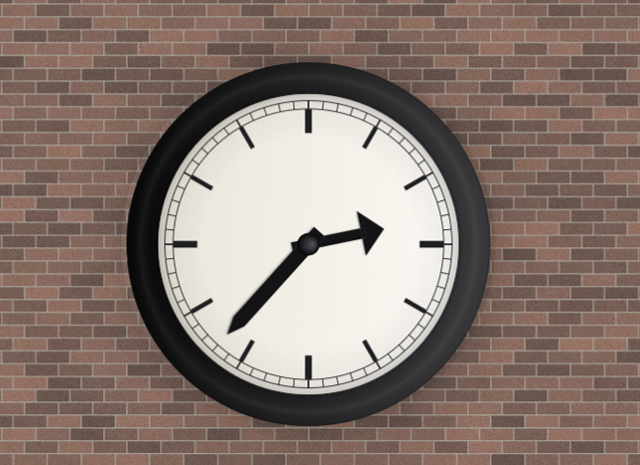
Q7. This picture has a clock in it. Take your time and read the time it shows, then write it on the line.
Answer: 2:37
